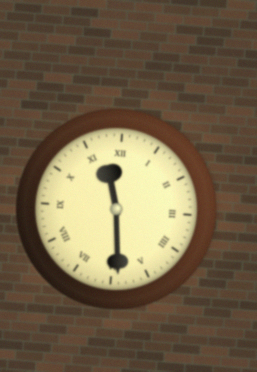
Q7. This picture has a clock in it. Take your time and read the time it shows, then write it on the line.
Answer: 11:29
